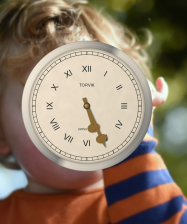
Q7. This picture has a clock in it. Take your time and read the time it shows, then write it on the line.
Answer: 5:26
